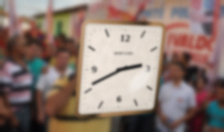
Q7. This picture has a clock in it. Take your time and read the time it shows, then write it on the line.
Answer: 2:41
